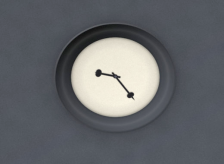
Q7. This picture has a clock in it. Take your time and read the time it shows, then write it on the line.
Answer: 9:24
